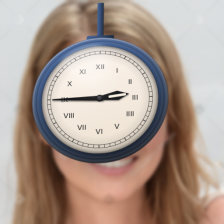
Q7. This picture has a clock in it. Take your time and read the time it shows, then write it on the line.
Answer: 2:45
